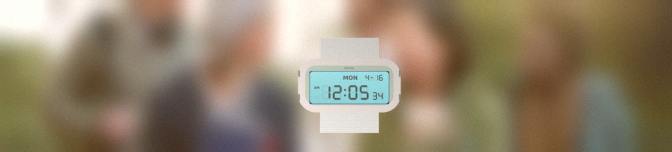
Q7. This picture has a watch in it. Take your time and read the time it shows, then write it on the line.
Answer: 12:05:34
